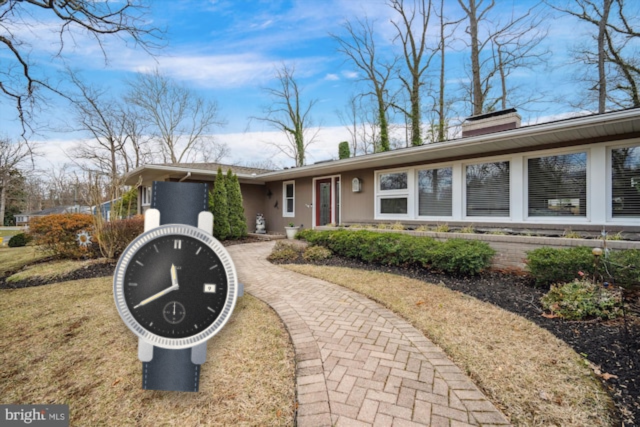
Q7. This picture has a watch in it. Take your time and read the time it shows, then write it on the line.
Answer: 11:40
